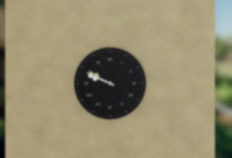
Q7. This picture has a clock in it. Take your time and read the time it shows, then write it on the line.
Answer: 9:49
